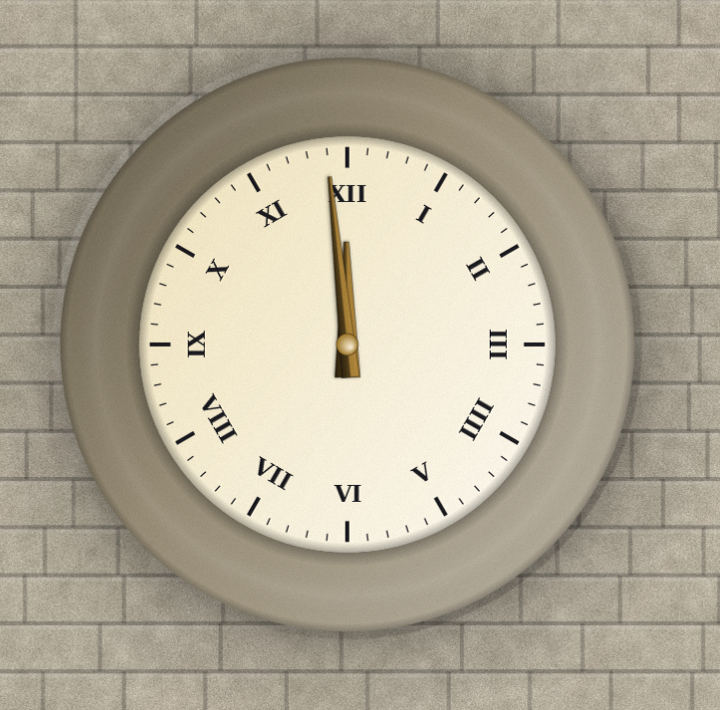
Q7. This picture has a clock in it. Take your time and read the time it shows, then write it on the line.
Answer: 11:59
